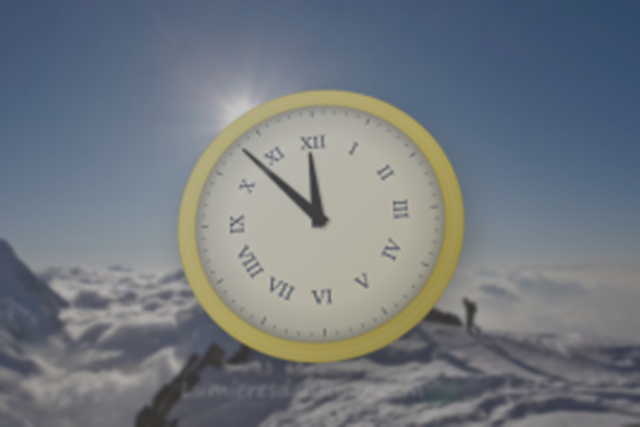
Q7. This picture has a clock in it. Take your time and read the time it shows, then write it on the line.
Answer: 11:53
